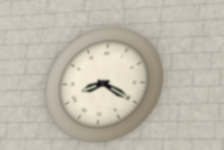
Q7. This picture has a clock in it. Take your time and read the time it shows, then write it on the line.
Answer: 8:20
